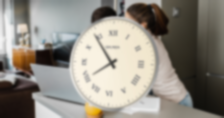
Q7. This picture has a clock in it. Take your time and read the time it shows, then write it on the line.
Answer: 7:54
